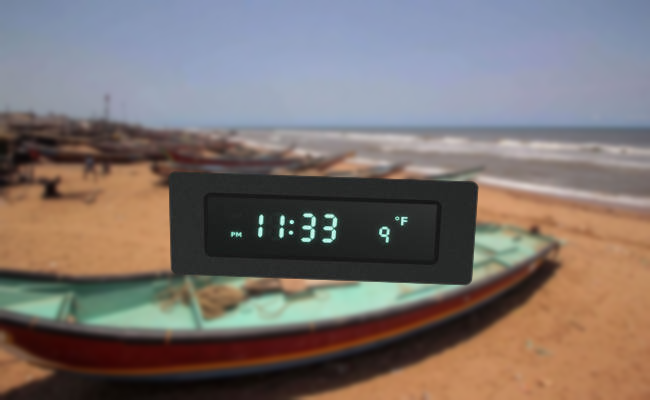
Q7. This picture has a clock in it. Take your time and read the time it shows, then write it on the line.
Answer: 11:33
